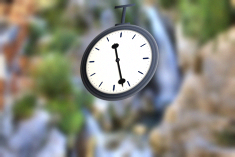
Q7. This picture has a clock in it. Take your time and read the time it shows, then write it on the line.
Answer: 11:27
